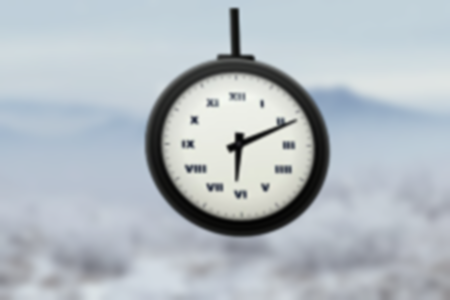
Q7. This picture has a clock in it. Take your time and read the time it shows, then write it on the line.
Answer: 6:11
